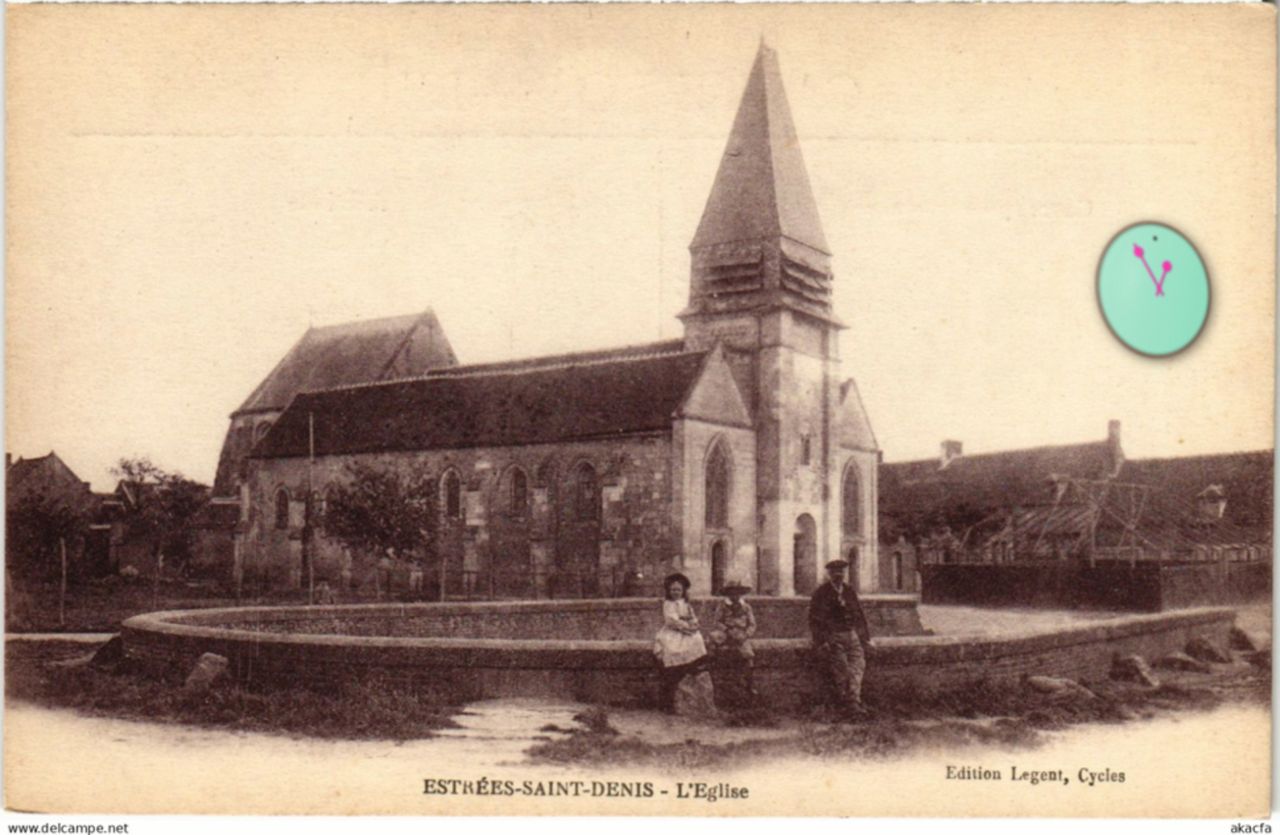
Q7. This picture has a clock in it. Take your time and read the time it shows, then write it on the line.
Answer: 12:55
